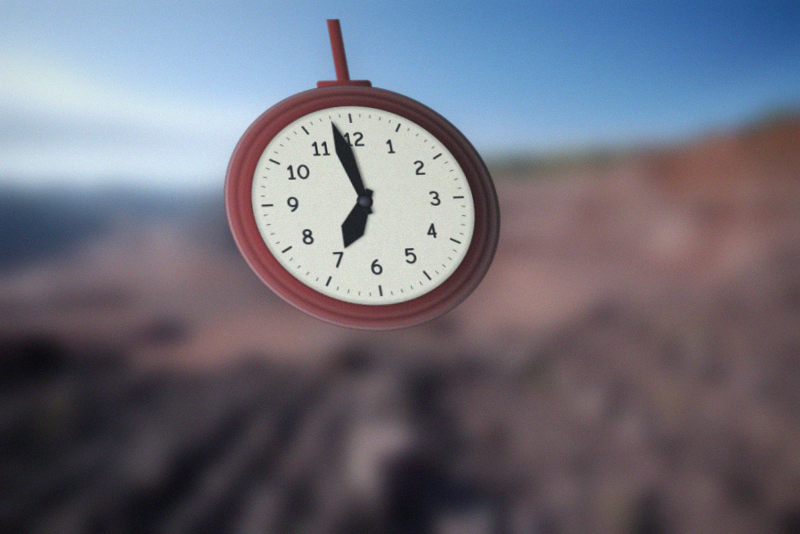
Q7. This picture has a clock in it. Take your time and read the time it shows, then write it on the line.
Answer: 6:58
